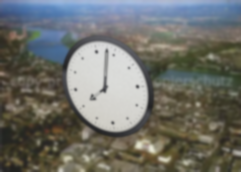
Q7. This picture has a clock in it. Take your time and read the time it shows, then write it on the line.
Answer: 8:03
